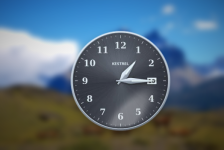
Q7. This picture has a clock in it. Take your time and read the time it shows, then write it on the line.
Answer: 1:15
